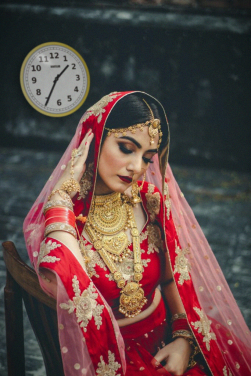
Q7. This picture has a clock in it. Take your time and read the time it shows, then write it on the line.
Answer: 1:35
